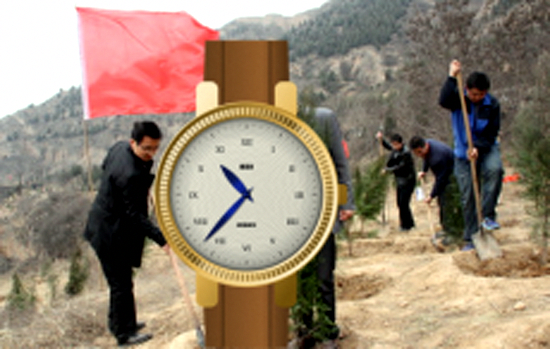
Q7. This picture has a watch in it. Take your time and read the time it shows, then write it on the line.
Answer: 10:37
